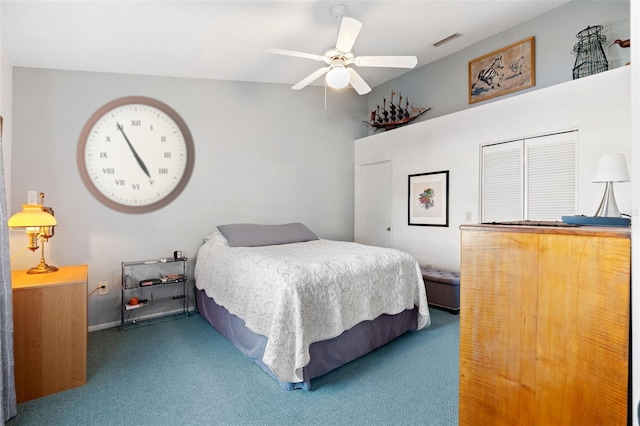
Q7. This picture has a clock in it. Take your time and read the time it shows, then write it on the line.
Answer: 4:55
